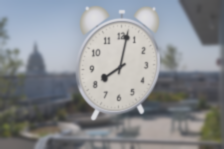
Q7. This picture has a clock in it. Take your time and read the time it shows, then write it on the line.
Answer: 8:02
